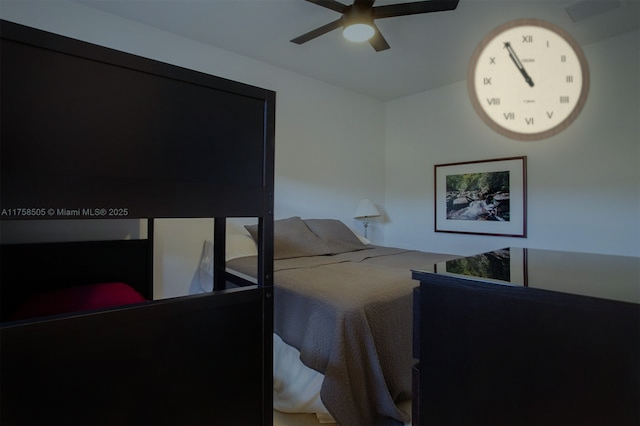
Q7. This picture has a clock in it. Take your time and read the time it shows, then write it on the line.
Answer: 10:55
